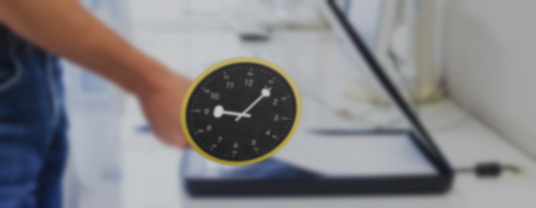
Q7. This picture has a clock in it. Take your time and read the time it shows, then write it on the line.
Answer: 9:06
